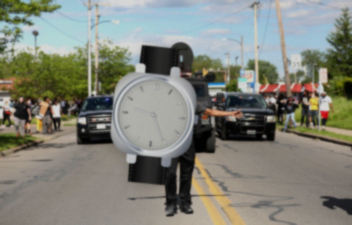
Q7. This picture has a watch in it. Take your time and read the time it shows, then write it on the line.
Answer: 9:26
